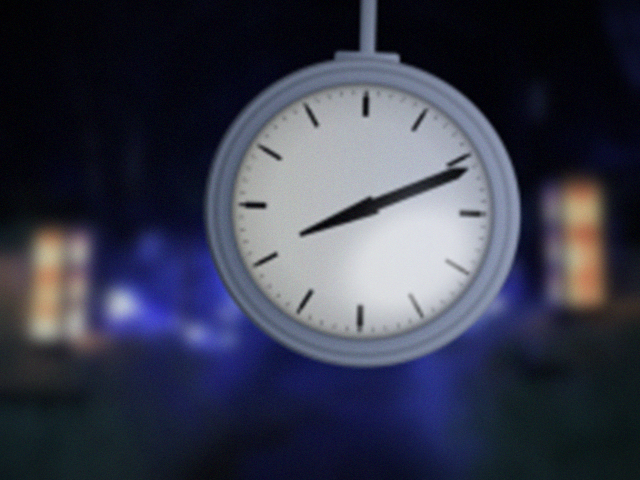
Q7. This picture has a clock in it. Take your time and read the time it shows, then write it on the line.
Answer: 8:11
